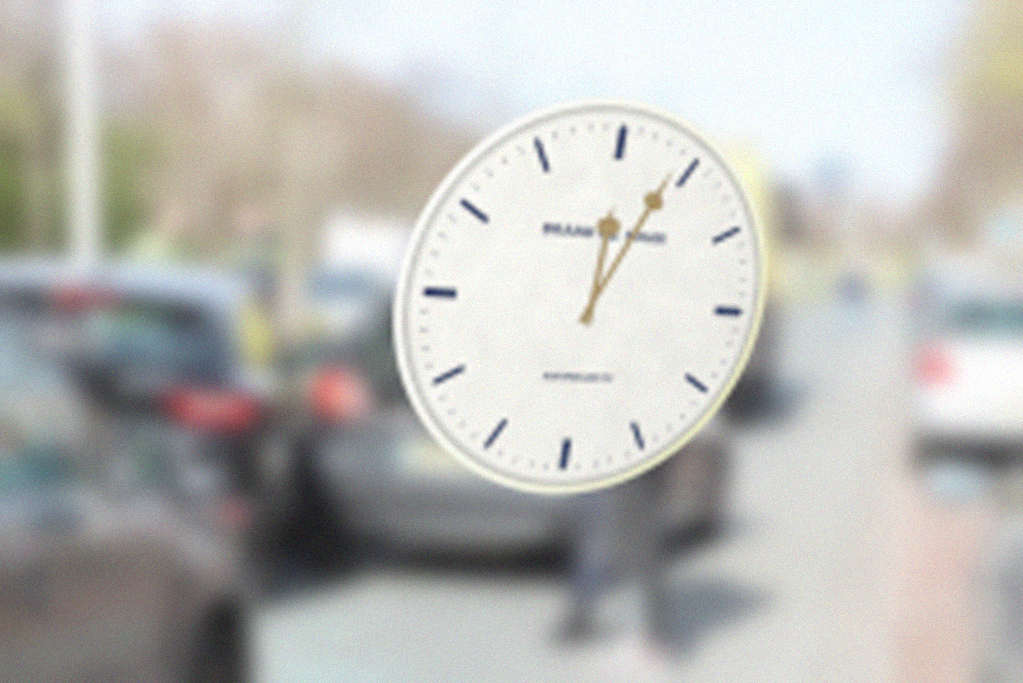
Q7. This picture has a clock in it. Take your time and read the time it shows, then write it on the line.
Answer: 12:04
